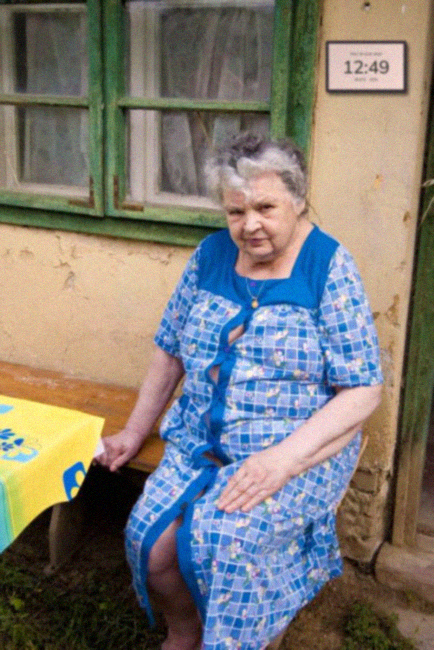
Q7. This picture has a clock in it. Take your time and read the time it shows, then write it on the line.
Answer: 12:49
